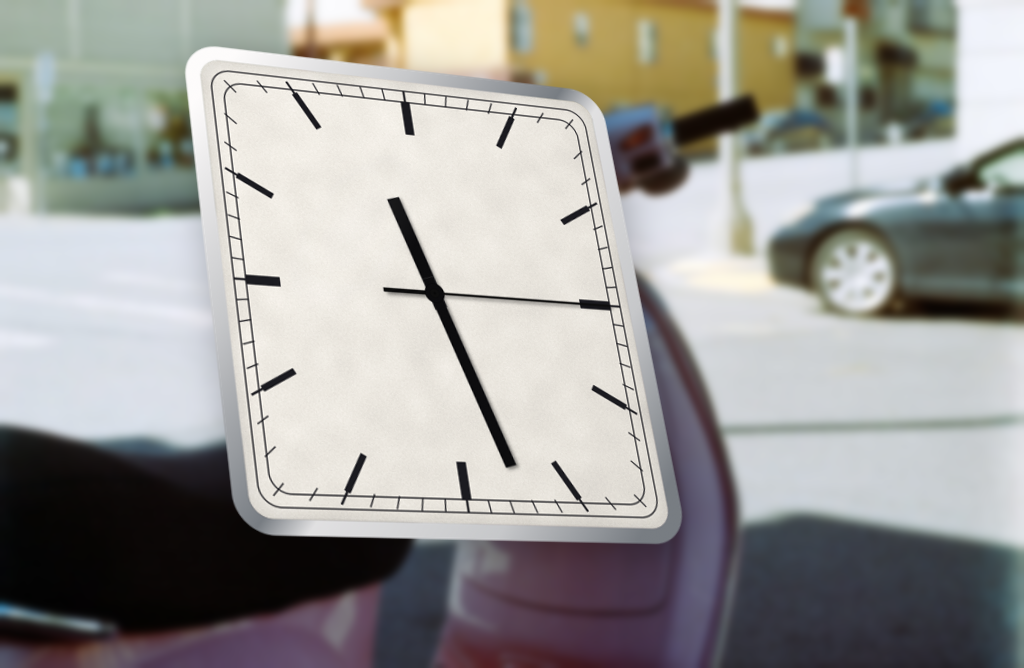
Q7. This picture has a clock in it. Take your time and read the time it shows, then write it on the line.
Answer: 11:27:15
